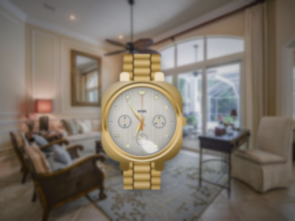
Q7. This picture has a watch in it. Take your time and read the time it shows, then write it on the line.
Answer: 6:54
